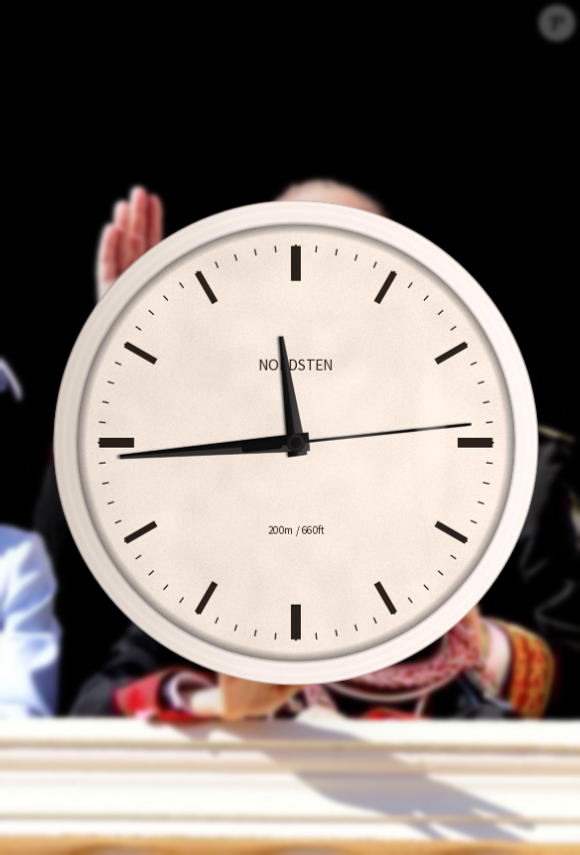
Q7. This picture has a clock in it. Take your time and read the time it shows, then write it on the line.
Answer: 11:44:14
